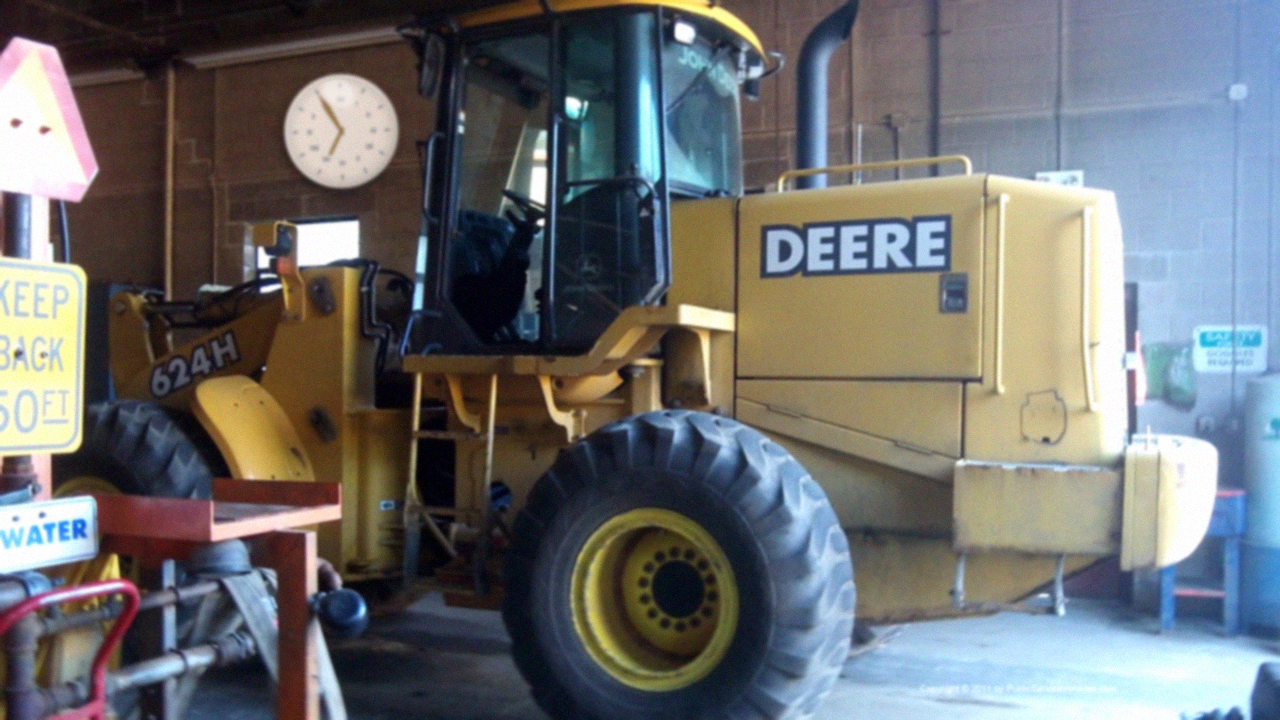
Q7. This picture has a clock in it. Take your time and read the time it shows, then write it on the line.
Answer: 6:55
